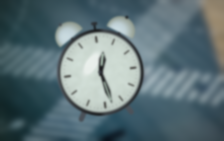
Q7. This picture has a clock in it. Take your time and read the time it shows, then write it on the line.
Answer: 12:28
